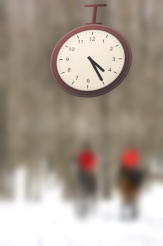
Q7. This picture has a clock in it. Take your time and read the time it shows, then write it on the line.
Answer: 4:25
